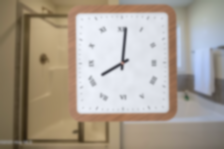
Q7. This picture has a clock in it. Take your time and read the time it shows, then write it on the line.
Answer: 8:01
